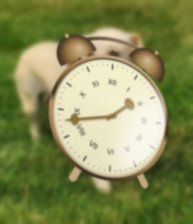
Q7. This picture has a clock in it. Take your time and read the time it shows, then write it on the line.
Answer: 1:43
